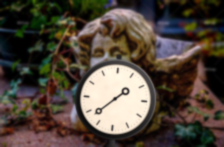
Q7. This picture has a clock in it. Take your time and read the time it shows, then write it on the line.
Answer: 1:38
